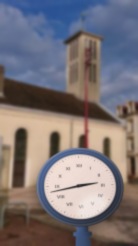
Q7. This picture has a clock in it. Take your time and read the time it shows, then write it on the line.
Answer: 2:43
